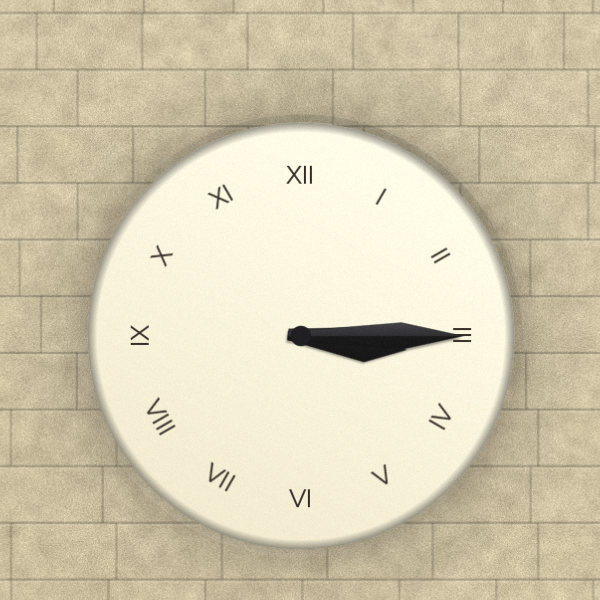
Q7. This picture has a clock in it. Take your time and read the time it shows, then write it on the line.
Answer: 3:15
